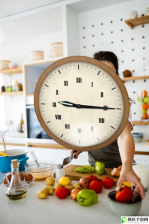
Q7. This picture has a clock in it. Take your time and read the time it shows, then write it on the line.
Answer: 9:15
